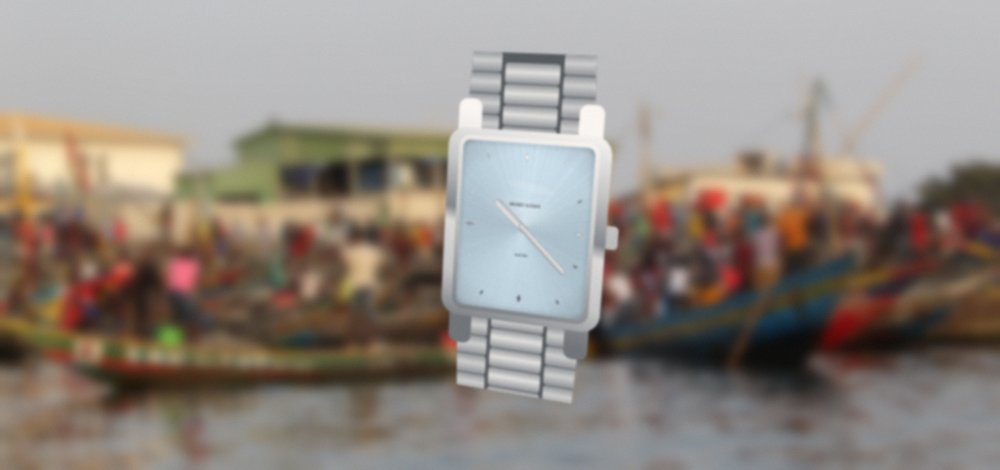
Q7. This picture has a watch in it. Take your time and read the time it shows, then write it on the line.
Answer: 10:22
